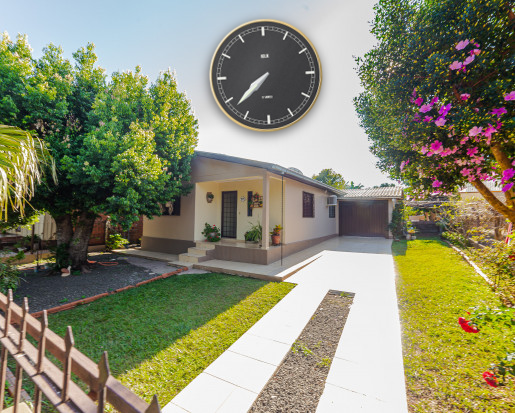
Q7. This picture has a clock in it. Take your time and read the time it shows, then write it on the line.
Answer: 7:38
